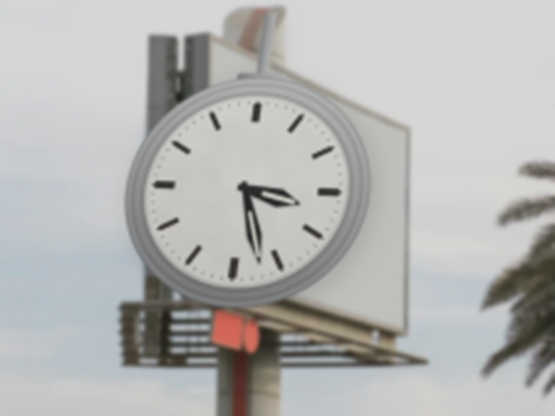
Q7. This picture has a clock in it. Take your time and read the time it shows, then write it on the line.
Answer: 3:27
